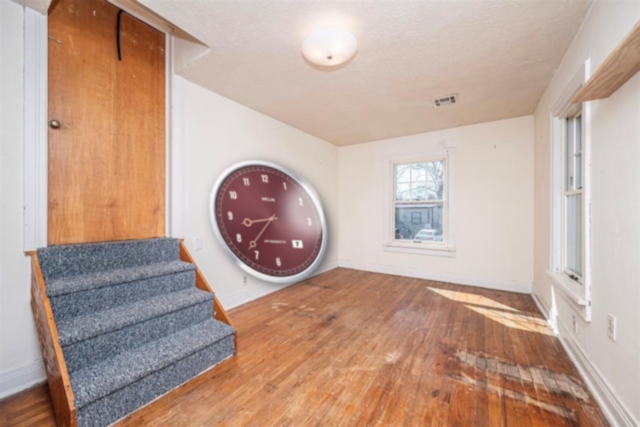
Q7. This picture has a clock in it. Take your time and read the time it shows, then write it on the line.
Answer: 8:37
